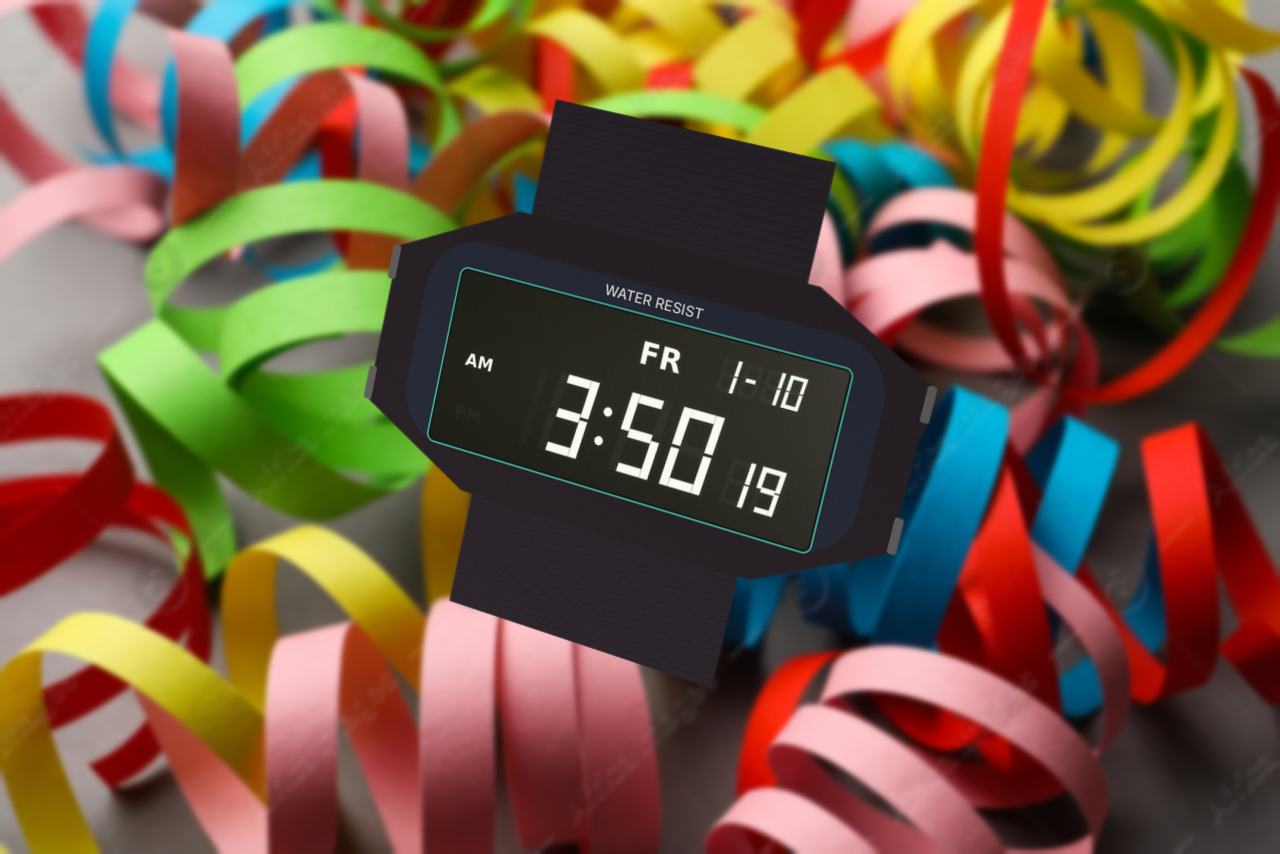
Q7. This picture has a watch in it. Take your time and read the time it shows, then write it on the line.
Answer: 3:50:19
